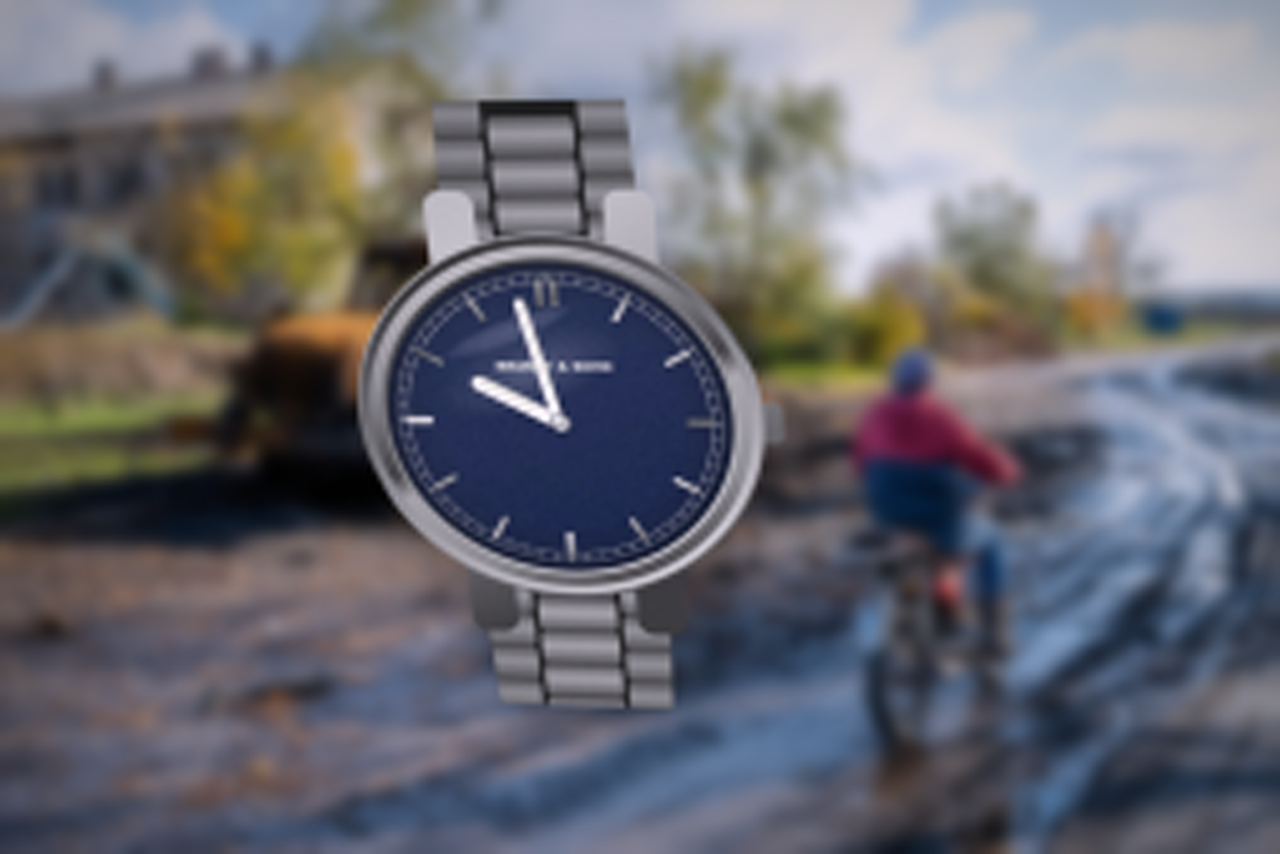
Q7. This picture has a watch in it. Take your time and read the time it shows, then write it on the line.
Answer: 9:58
